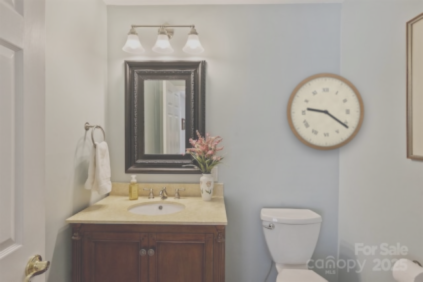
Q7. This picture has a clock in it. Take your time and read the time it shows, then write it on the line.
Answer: 9:21
